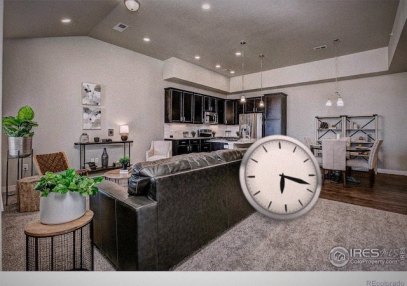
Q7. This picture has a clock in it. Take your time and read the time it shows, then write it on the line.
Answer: 6:18
